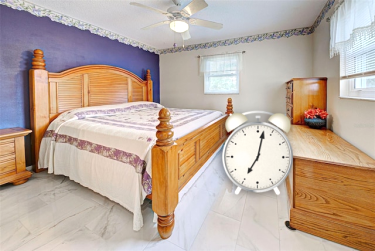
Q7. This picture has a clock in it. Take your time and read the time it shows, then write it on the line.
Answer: 7:02
